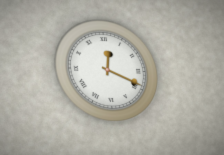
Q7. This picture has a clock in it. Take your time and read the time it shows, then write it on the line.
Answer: 12:19
